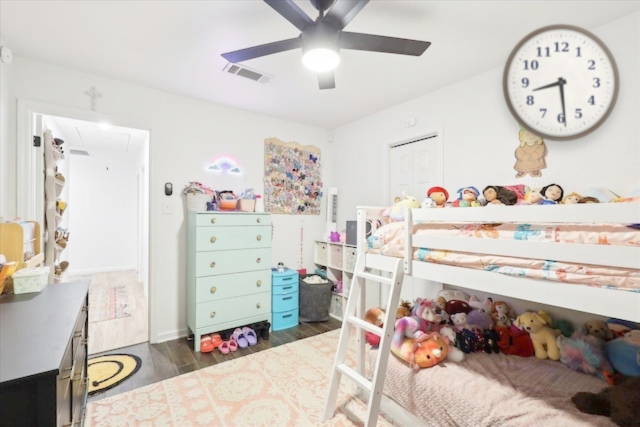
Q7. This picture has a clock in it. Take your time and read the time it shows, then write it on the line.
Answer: 8:29
